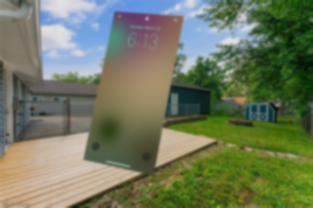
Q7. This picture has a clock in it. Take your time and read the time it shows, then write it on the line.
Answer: 6:13
